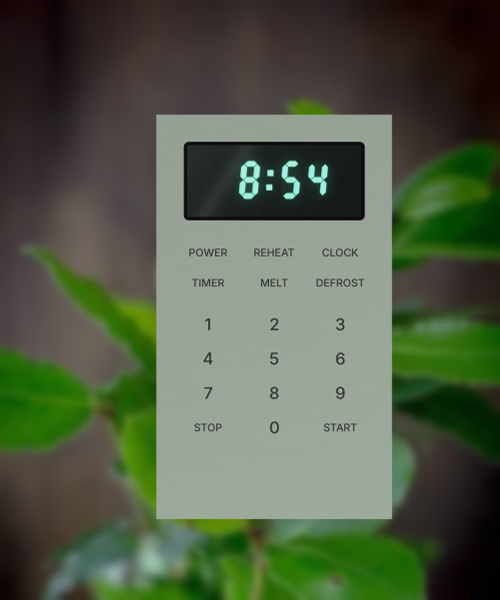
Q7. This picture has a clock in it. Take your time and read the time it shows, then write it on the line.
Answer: 8:54
